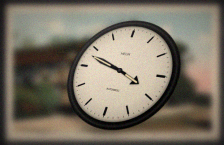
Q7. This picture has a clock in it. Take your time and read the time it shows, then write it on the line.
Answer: 3:48
